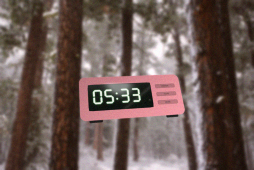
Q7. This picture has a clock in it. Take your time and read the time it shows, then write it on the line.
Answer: 5:33
